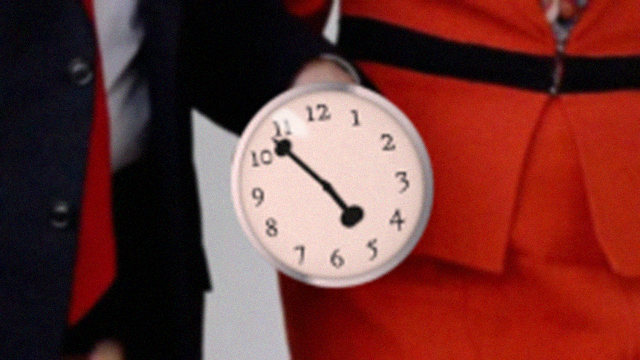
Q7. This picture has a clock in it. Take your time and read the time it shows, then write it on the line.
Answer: 4:53
